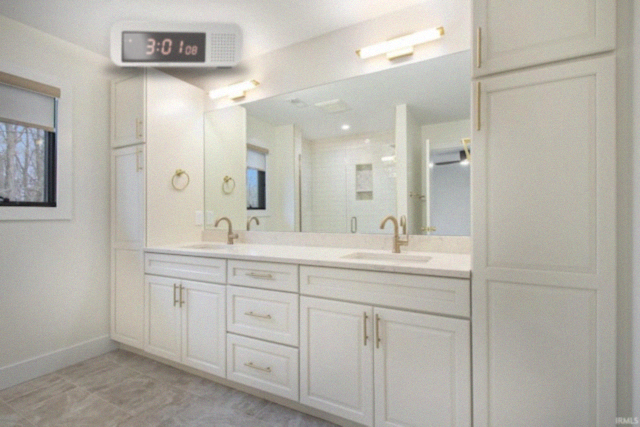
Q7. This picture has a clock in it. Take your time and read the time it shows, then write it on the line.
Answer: 3:01
